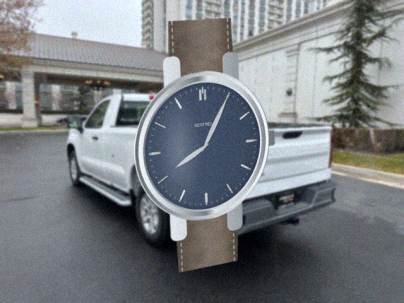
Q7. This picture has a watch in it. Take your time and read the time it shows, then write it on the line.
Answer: 8:05
